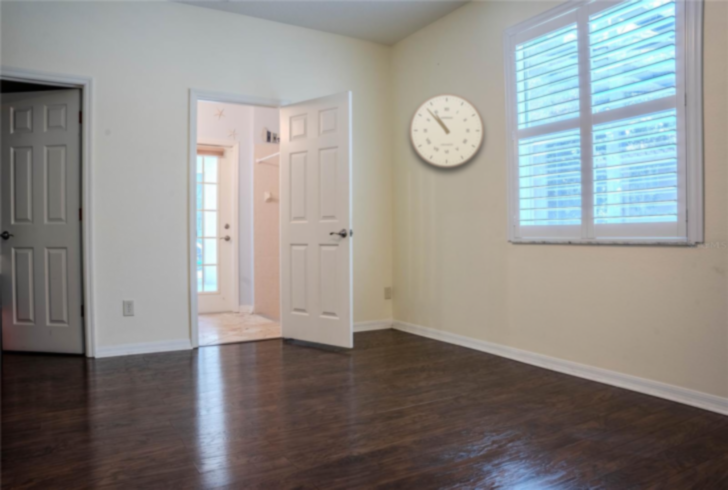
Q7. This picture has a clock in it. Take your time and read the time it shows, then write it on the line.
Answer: 10:53
